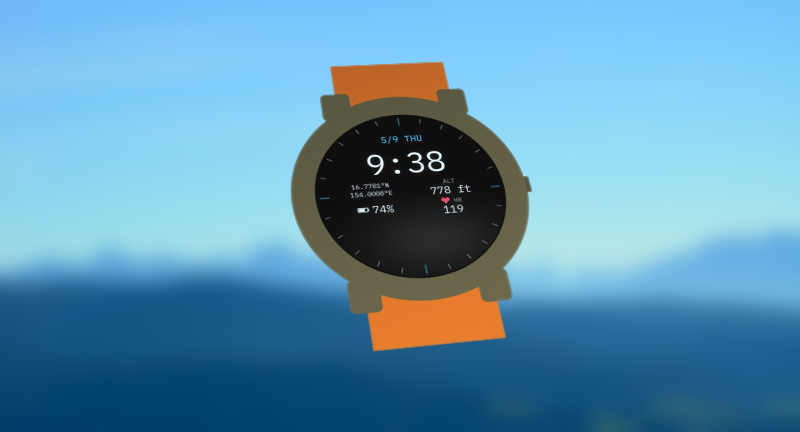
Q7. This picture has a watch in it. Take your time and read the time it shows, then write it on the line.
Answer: 9:38
